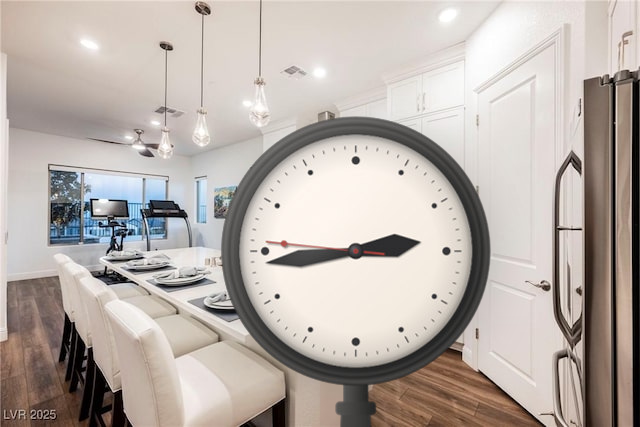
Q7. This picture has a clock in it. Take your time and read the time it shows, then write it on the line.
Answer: 2:43:46
